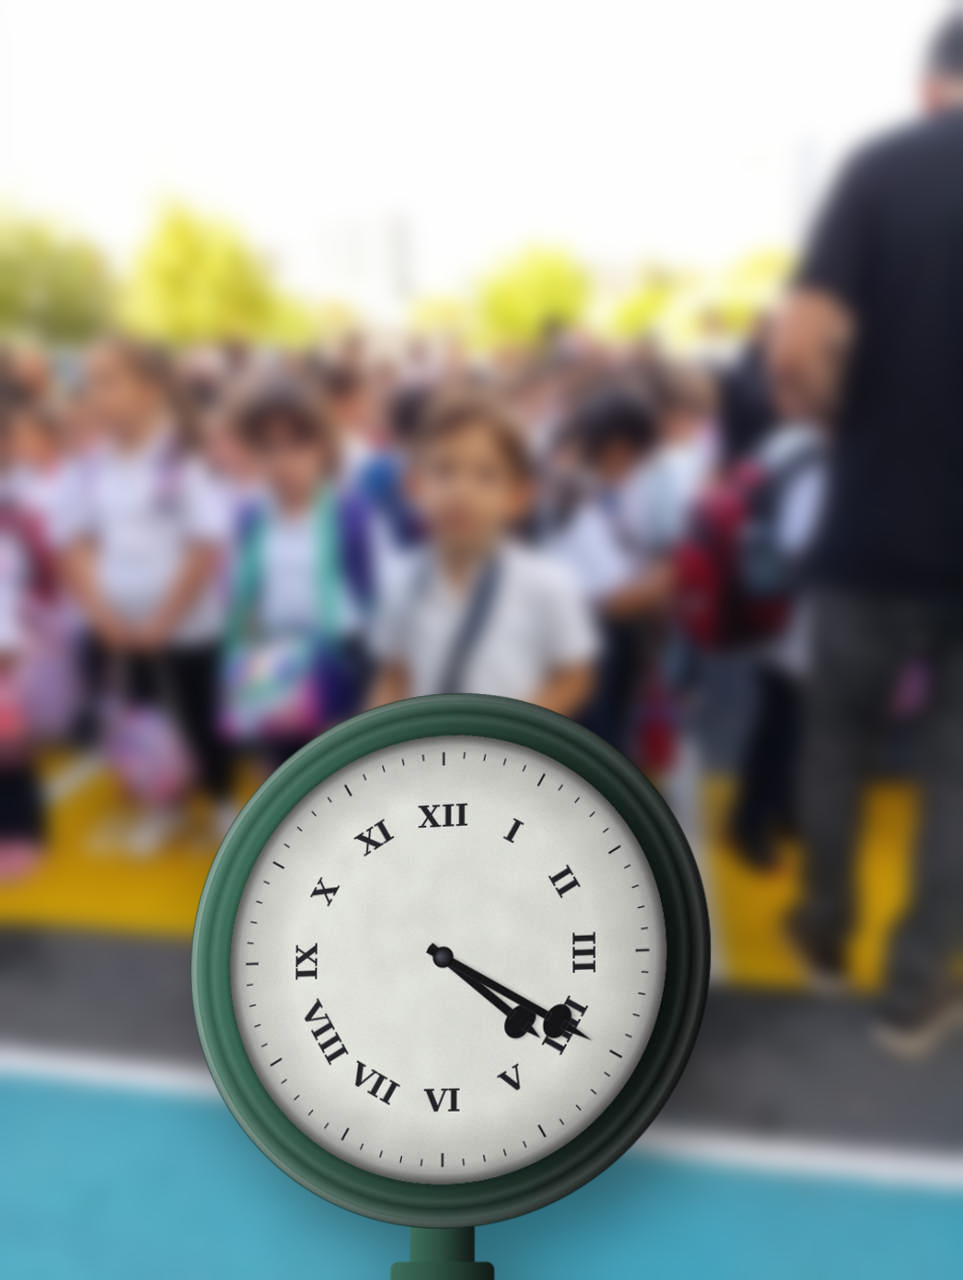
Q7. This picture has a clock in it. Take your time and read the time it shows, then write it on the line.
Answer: 4:20
